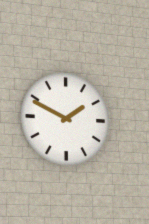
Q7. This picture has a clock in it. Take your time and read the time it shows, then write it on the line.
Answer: 1:49
